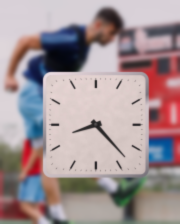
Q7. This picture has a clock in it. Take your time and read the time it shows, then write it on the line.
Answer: 8:23
